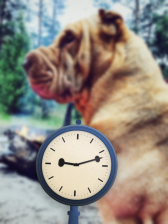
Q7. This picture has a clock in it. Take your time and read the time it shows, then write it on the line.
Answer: 9:12
